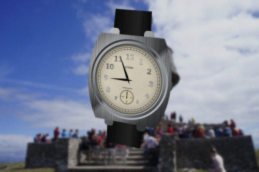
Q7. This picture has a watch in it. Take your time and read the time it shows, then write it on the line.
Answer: 8:56
